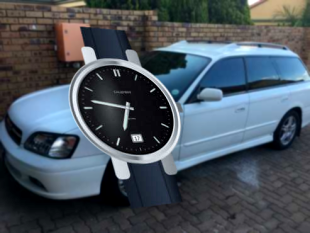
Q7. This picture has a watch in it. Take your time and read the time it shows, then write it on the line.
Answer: 6:47
